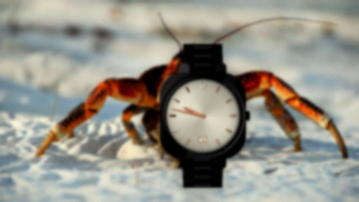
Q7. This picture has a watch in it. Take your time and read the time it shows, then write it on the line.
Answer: 9:47
